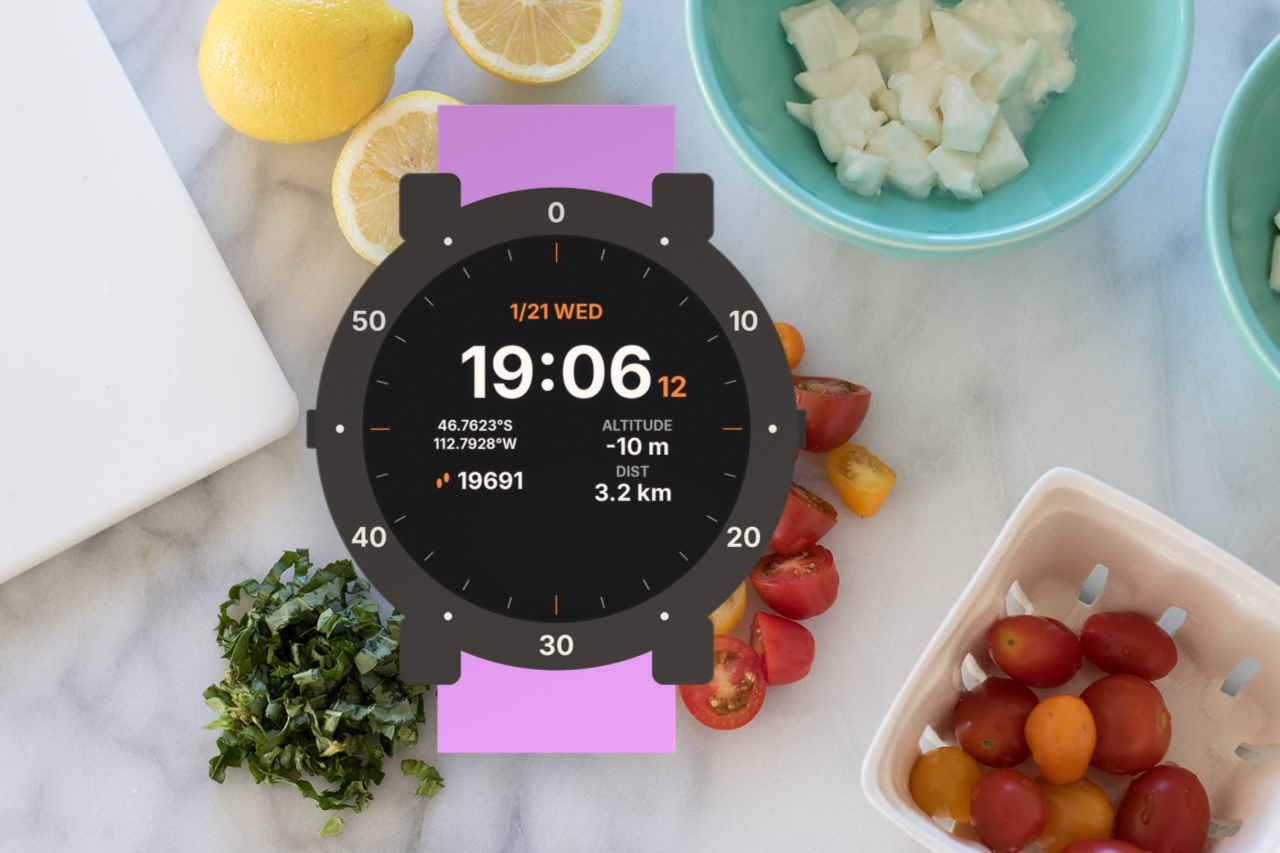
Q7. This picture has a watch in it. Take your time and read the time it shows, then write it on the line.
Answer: 19:06:12
